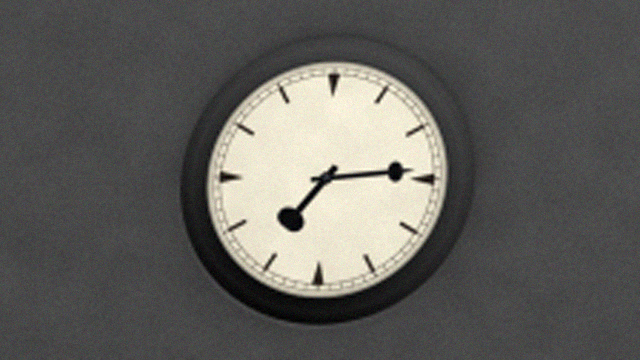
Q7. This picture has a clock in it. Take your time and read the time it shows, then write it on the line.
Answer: 7:14
